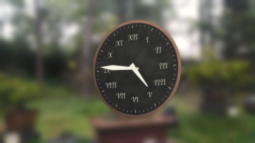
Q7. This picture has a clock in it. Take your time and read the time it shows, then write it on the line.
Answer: 4:46
